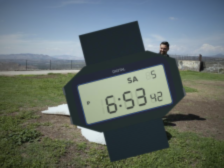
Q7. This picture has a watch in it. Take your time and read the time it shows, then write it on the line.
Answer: 6:53:42
